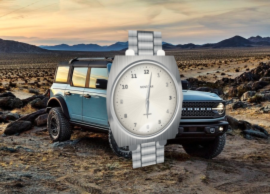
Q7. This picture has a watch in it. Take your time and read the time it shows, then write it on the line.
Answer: 6:02
